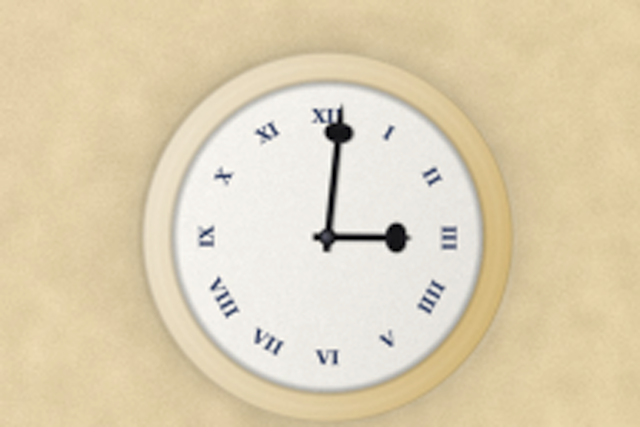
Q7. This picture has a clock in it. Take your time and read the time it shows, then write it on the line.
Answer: 3:01
